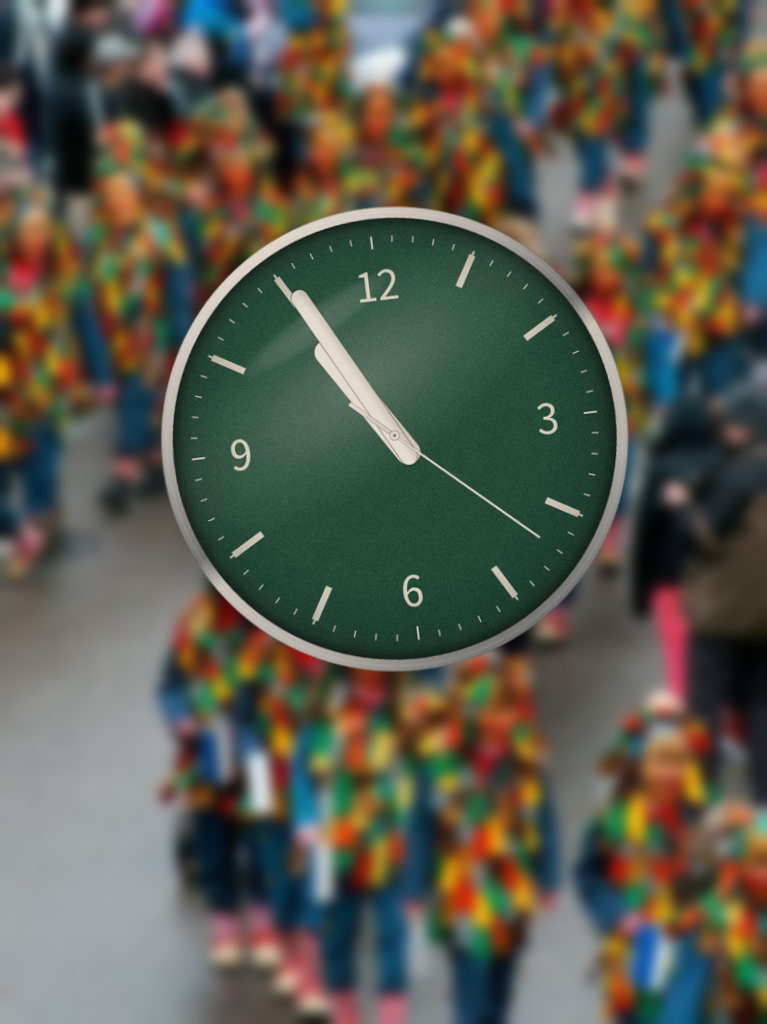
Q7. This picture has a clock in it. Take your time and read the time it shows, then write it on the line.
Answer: 10:55:22
